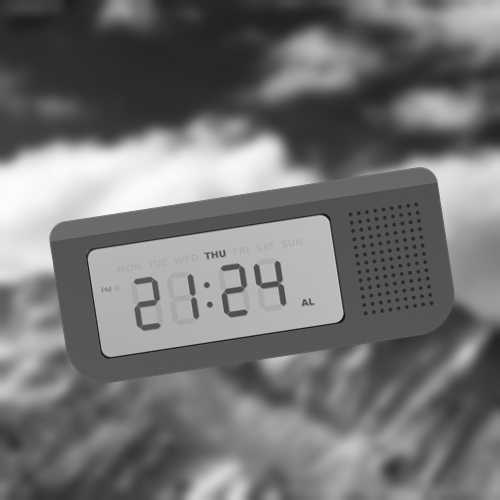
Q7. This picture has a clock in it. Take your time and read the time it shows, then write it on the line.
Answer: 21:24
